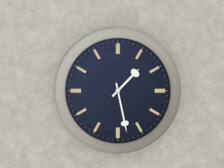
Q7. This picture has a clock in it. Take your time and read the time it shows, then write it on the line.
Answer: 1:28
